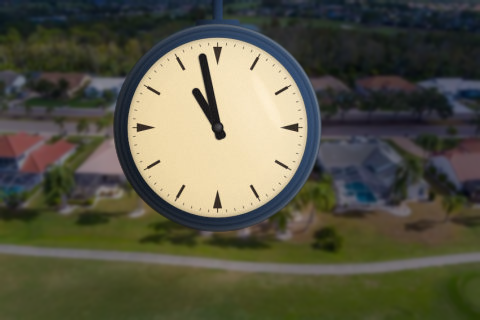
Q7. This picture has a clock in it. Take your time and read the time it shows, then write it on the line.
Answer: 10:58
